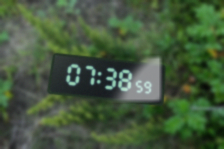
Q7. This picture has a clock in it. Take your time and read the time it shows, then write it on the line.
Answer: 7:38:59
